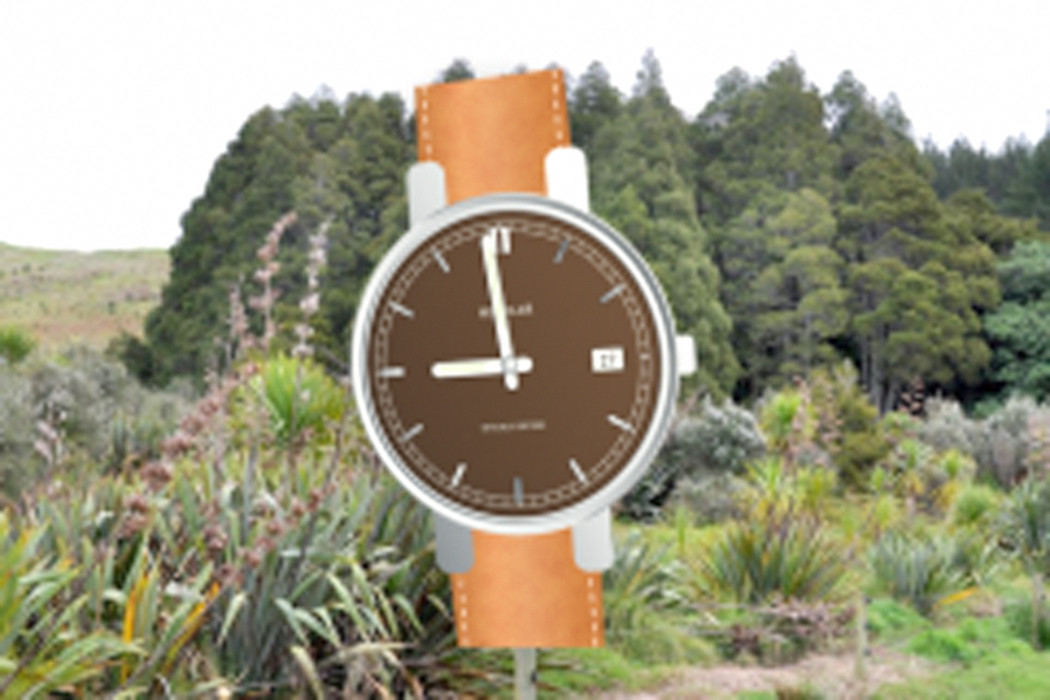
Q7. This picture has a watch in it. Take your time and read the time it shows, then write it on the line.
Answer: 8:59
